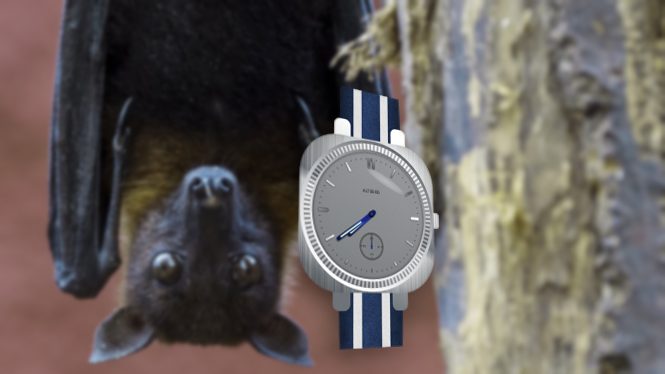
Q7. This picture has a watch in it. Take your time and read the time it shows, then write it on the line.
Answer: 7:39
